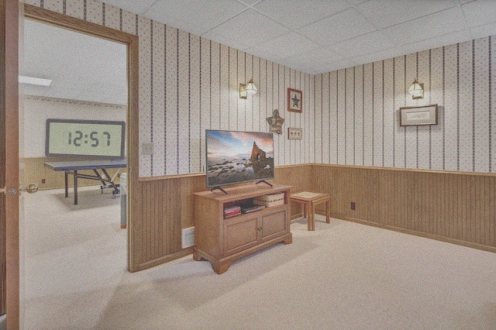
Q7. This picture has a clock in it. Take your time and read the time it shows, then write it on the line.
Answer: 12:57
